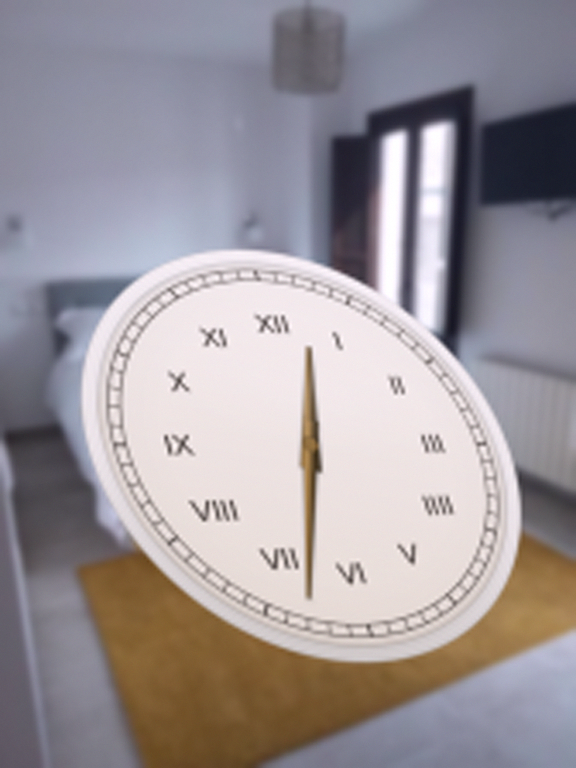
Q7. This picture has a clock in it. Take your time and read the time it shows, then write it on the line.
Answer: 12:33
